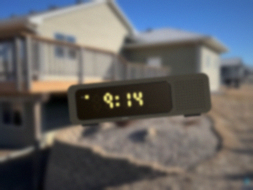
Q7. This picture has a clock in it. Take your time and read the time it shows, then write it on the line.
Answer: 9:14
